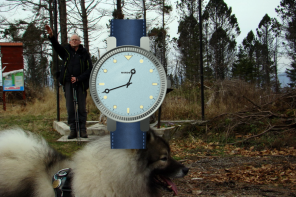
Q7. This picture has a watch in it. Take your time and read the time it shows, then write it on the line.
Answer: 12:42
